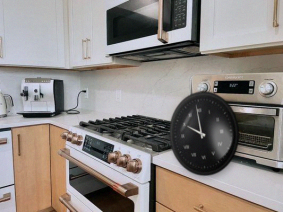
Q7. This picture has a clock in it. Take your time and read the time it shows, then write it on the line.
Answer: 9:59
